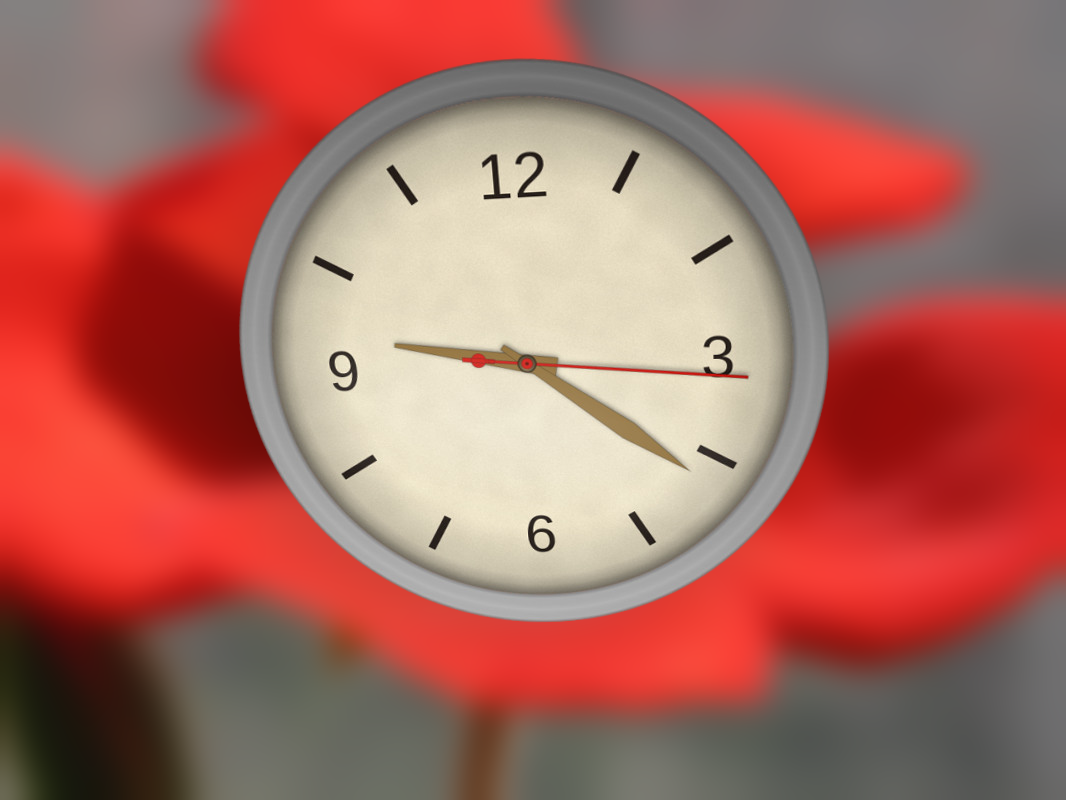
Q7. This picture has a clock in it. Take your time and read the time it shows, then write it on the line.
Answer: 9:21:16
